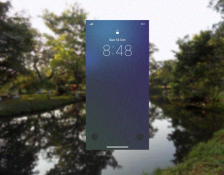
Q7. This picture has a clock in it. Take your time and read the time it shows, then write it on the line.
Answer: 8:48
